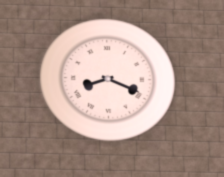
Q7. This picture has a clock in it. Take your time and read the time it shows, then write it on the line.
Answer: 8:19
